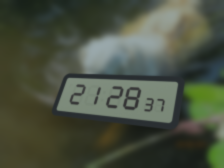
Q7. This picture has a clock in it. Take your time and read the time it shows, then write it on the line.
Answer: 21:28:37
